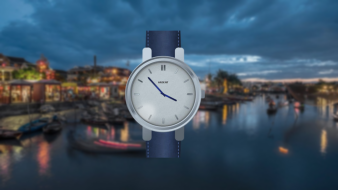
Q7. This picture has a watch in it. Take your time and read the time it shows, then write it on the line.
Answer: 3:53
